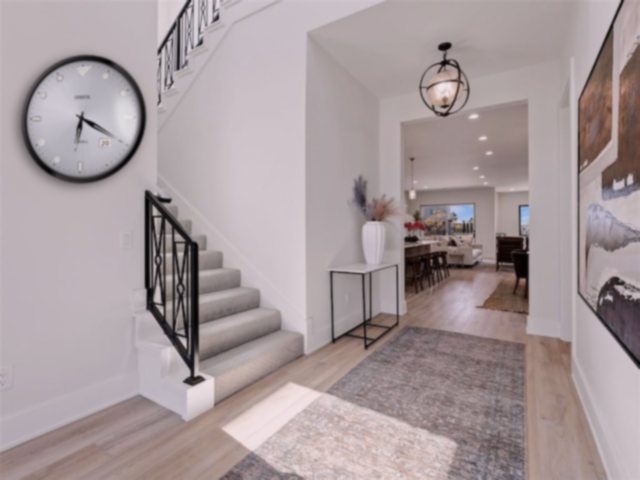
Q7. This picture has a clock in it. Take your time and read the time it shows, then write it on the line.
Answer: 6:20
